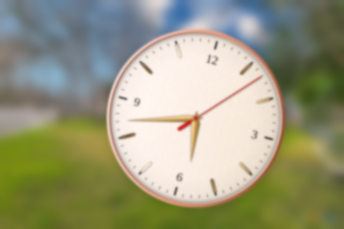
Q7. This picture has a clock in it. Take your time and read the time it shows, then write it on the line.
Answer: 5:42:07
